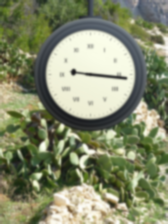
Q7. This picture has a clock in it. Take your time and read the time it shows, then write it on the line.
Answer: 9:16
